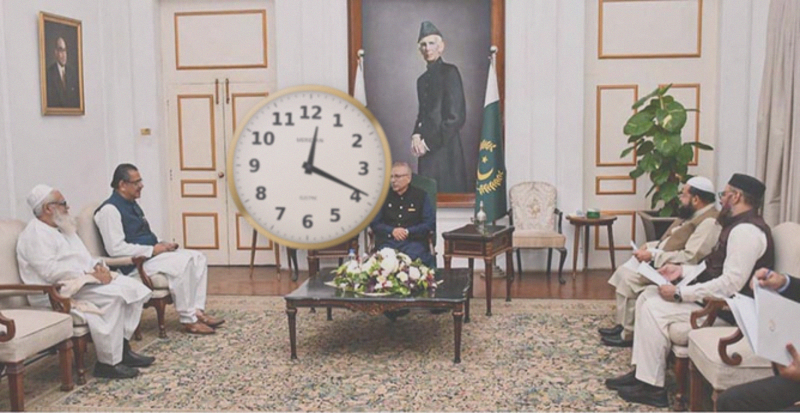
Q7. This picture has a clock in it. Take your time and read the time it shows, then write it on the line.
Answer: 12:19
